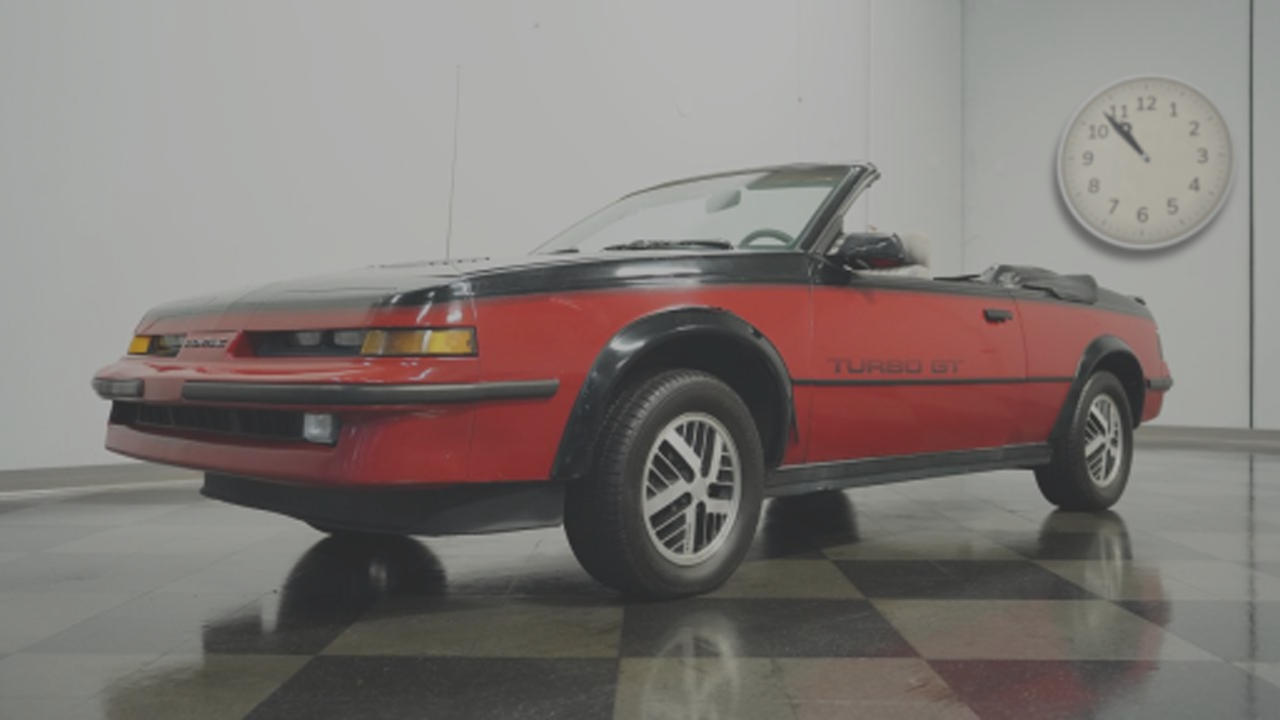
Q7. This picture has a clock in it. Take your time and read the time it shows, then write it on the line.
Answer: 10:53
